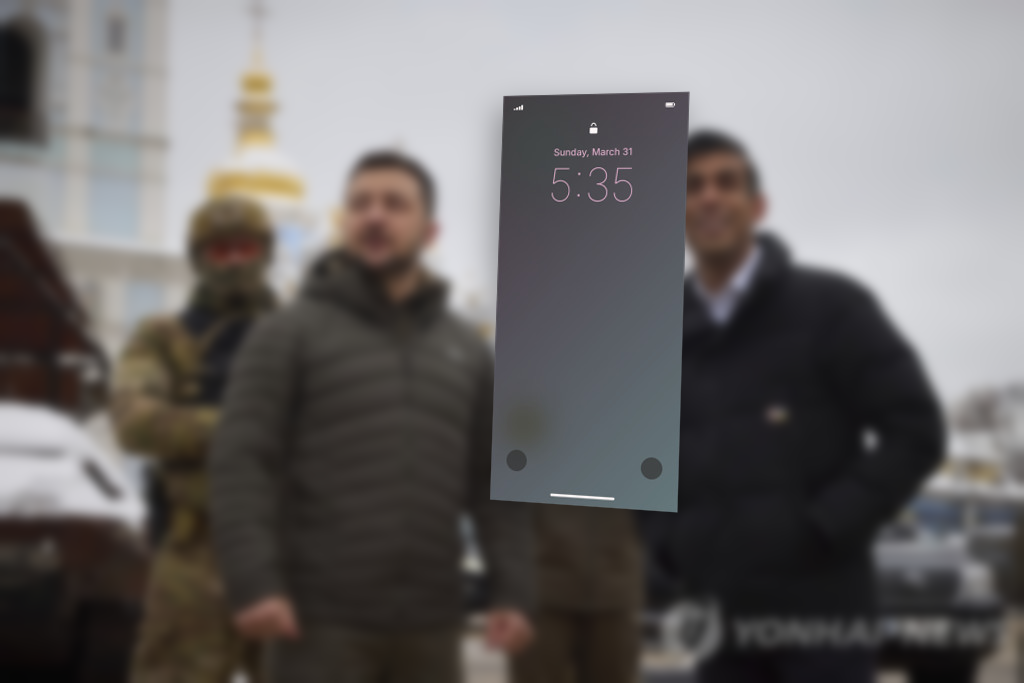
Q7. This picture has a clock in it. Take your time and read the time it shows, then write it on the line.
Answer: 5:35
